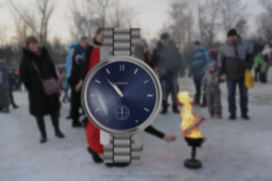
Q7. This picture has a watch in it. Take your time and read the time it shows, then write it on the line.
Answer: 10:53
